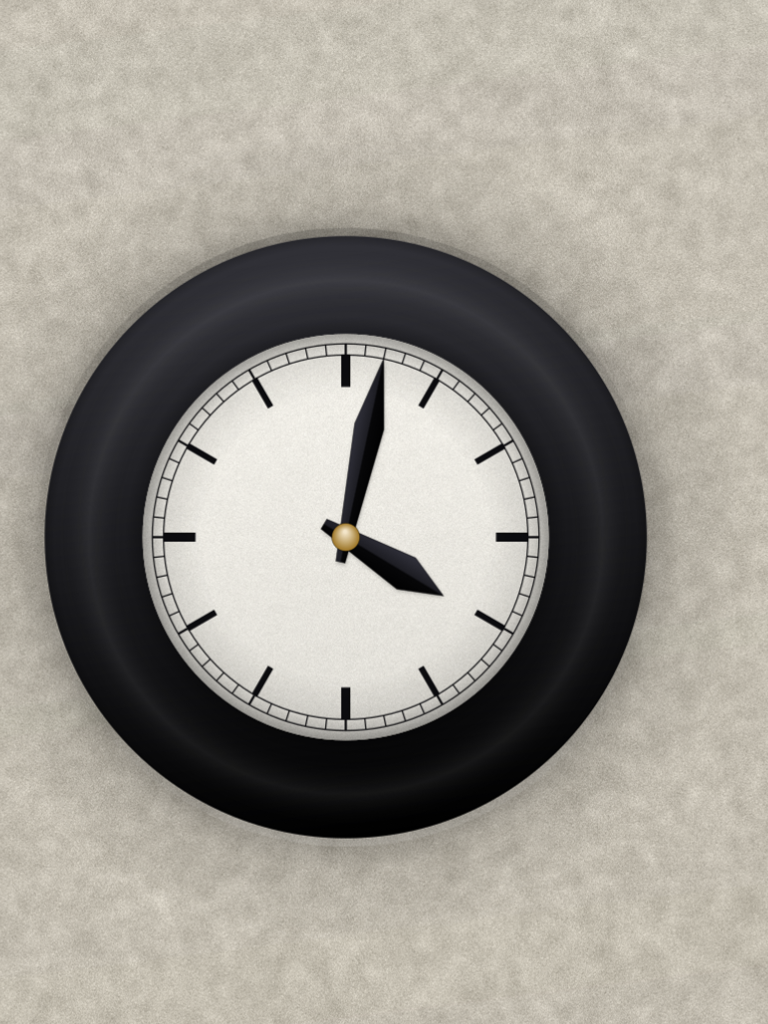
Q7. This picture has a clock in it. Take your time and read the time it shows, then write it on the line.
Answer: 4:02
